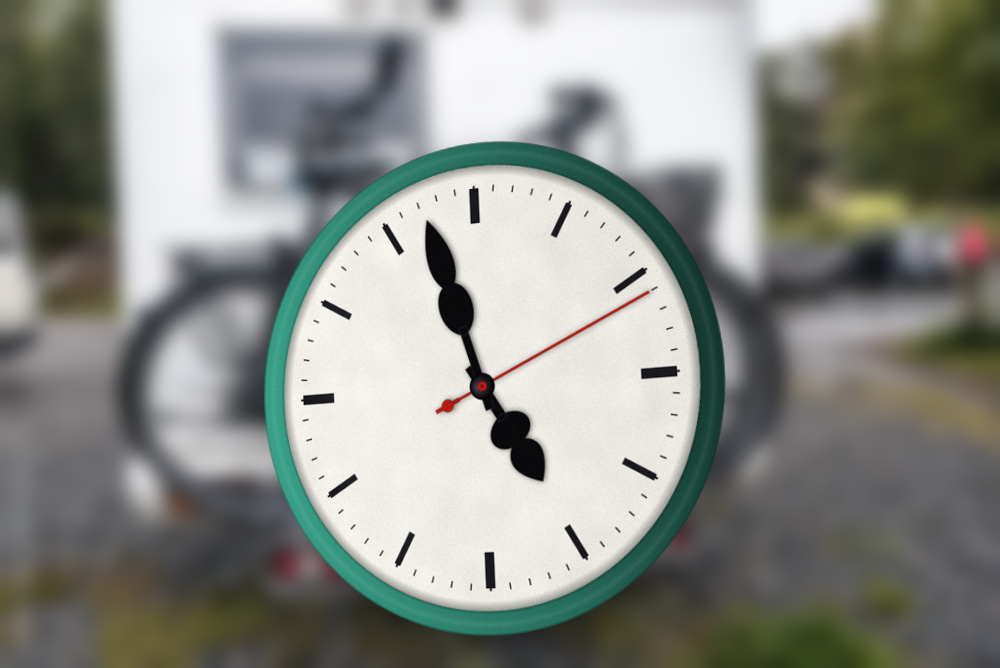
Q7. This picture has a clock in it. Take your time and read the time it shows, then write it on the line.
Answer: 4:57:11
